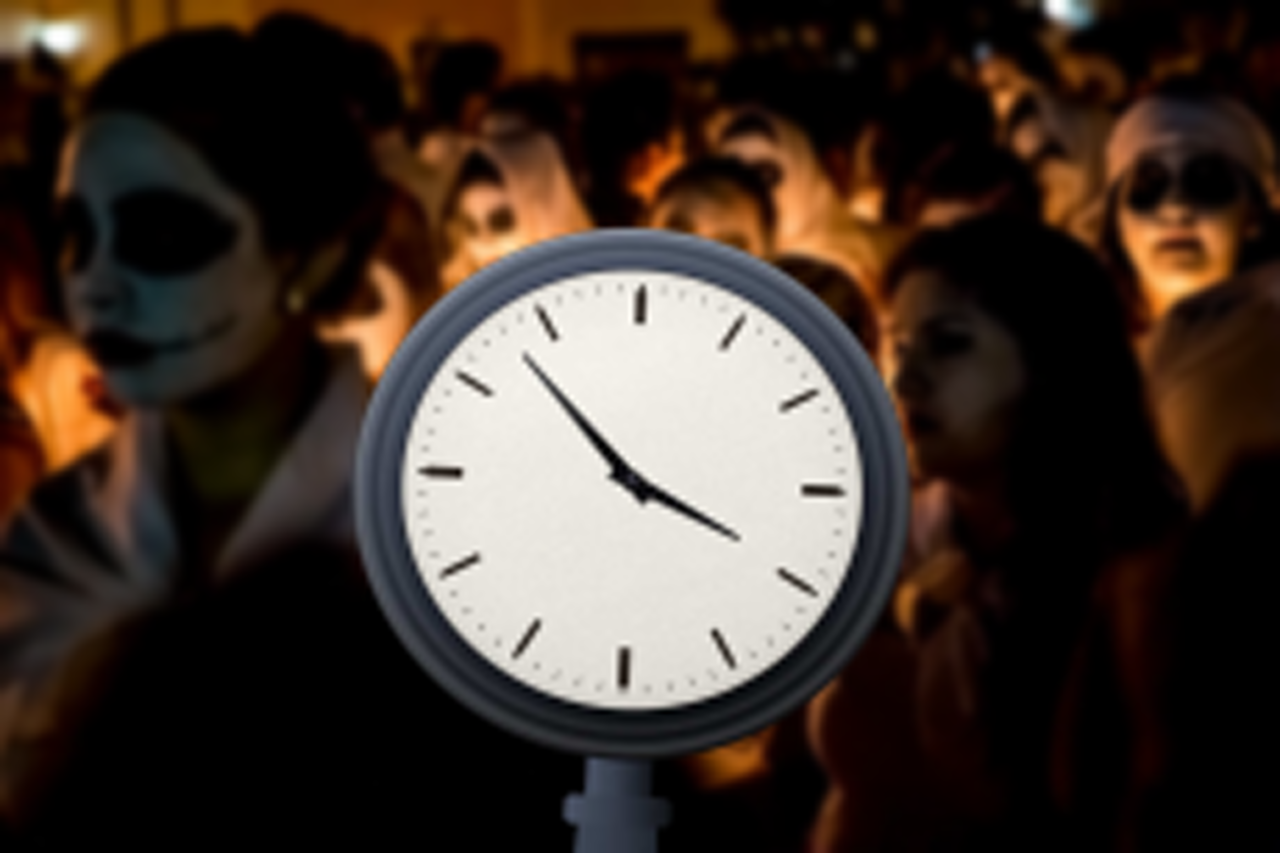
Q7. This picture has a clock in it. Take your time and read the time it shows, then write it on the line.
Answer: 3:53
